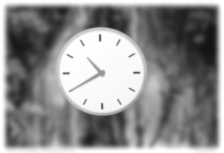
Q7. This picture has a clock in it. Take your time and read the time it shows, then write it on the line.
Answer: 10:40
